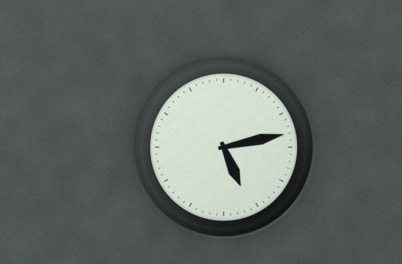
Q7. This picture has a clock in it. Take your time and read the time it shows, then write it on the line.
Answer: 5:13
